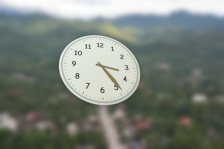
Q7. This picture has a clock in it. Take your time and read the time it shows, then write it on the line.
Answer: 3:24
